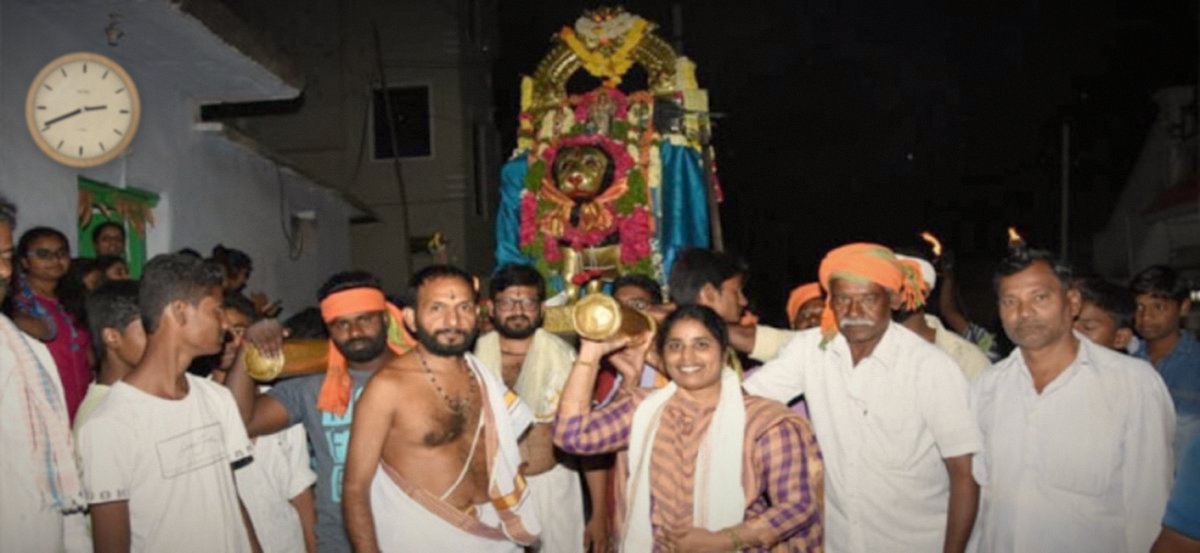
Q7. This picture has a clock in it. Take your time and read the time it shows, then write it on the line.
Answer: 2:41
